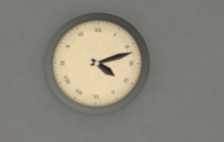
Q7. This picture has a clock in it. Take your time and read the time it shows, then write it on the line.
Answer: 4:12
